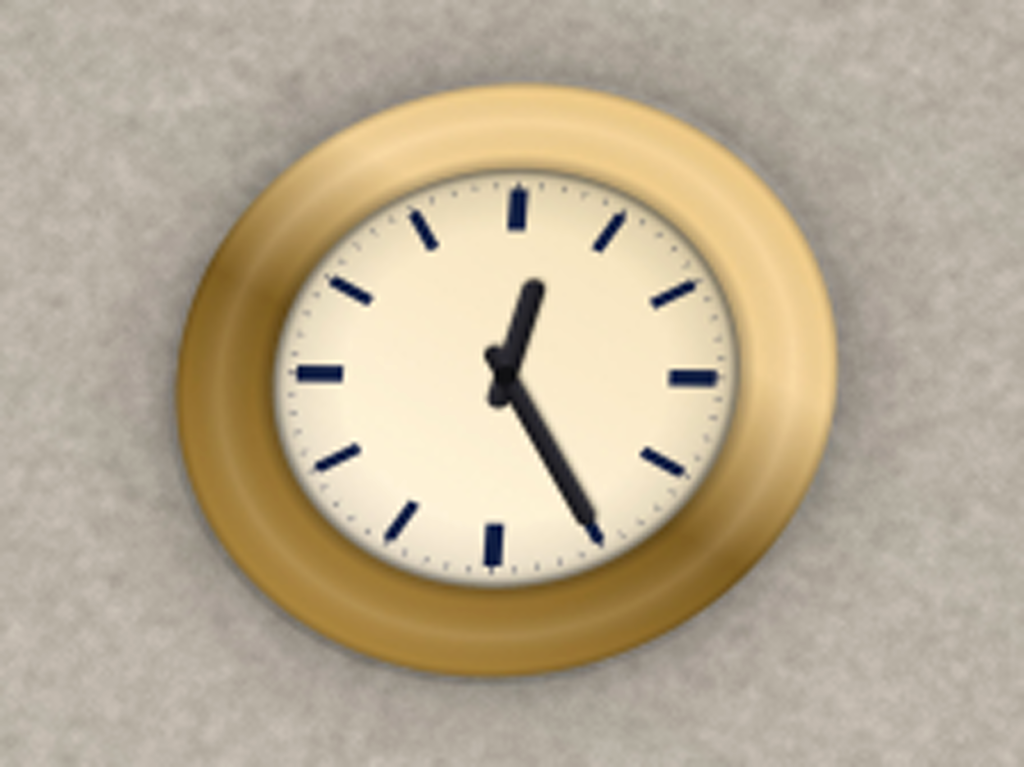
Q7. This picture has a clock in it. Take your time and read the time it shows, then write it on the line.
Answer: 12:25
